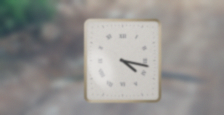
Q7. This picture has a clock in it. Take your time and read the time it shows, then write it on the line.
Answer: 4:17
